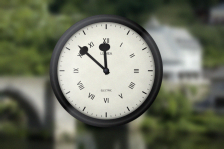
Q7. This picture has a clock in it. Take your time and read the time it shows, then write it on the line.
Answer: 11:52
